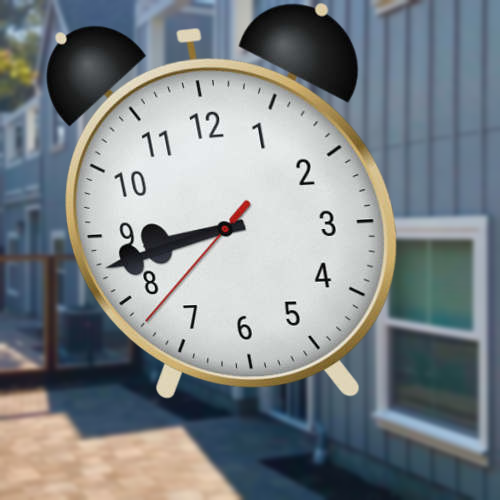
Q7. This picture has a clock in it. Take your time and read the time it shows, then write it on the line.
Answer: 8:42:38
